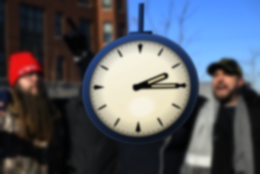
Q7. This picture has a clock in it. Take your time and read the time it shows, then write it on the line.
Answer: 2:15
